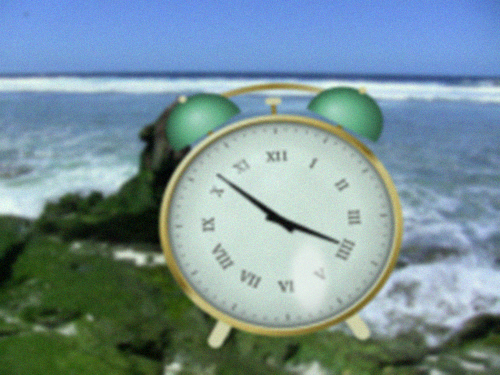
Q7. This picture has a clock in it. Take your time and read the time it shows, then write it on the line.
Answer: 3:52
